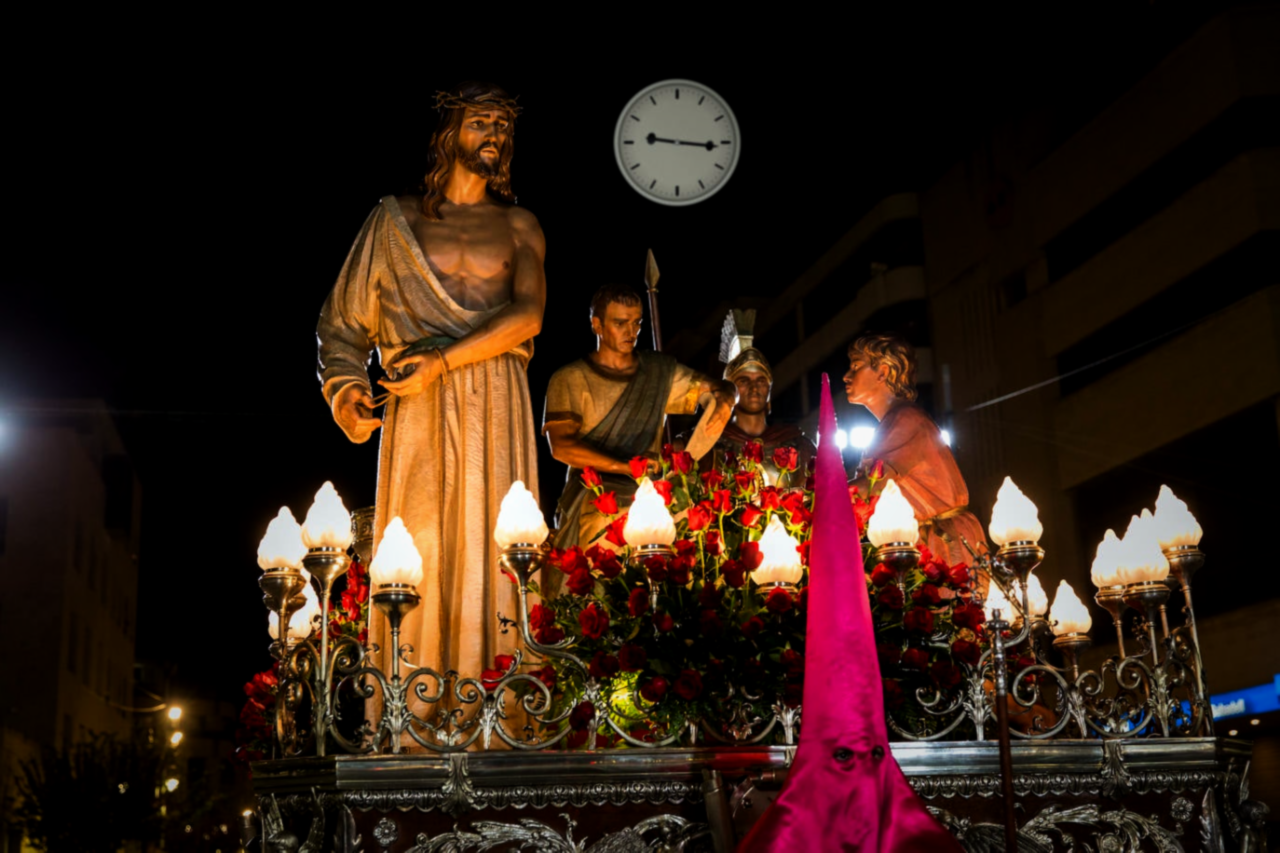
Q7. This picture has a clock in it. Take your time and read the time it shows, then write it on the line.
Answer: 9:16
